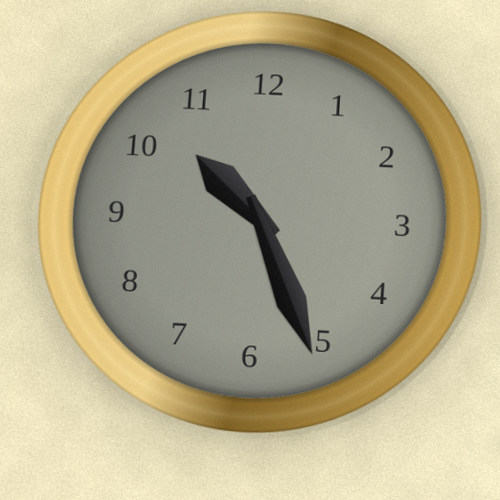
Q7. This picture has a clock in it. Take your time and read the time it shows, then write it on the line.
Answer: 10:26
